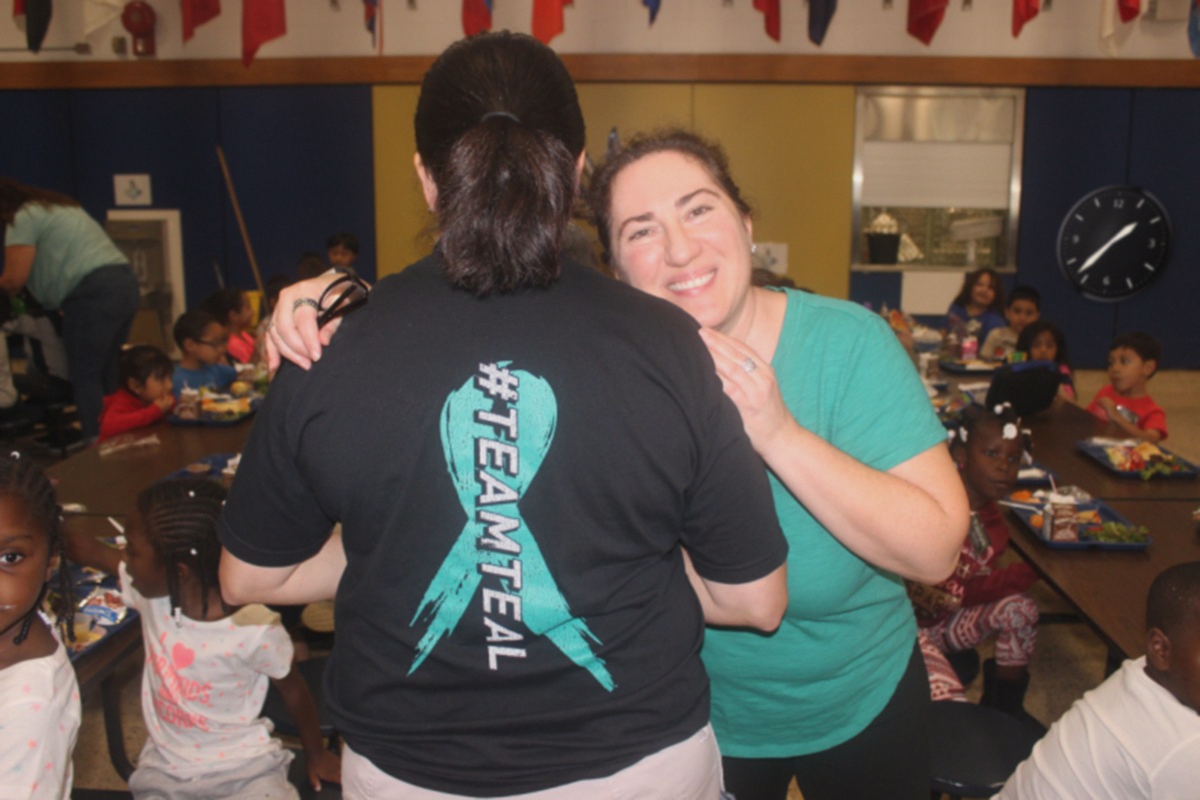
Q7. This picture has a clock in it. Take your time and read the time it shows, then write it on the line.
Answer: 1:37
